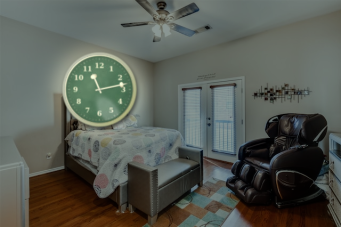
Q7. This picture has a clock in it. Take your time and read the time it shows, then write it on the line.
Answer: 11:13
